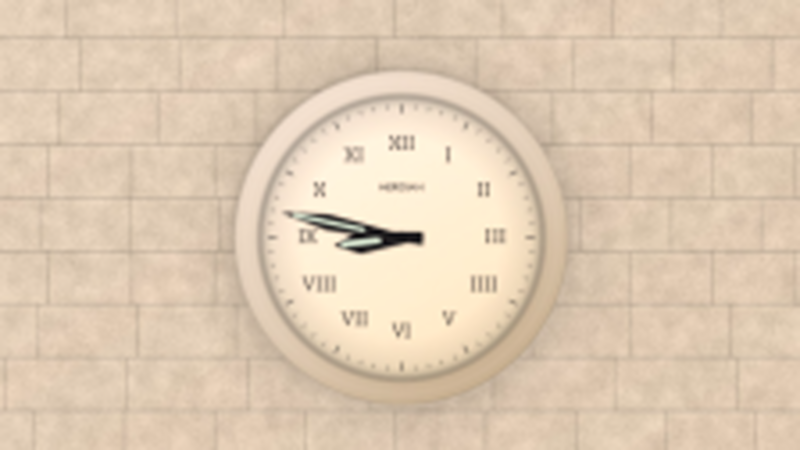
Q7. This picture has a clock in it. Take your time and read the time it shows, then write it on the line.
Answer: 8:47
